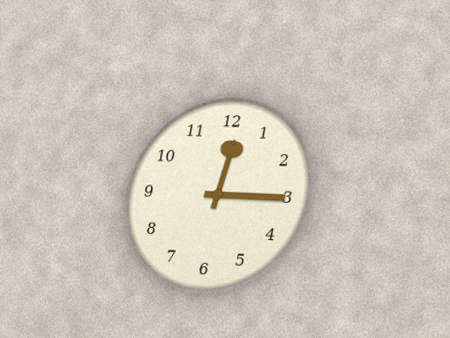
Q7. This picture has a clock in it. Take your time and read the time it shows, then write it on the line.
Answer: 12:15
